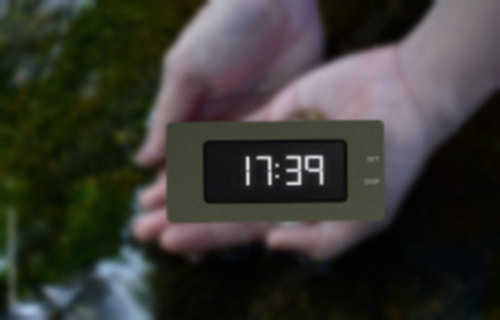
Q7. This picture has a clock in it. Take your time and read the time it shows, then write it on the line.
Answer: 17:39
